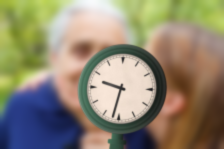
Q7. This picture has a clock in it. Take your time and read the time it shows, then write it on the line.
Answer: 9:32
